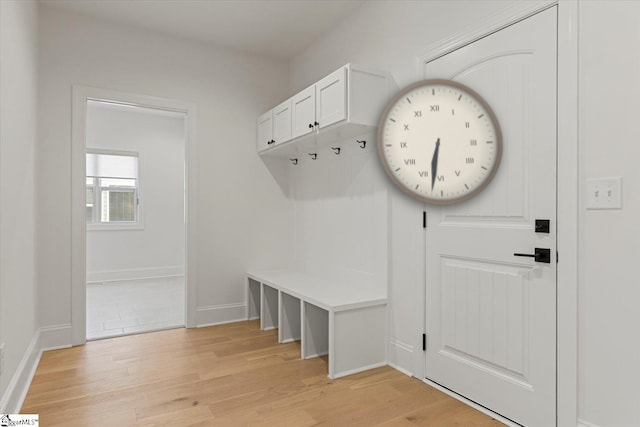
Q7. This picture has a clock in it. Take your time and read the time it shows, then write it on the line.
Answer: 6:32
